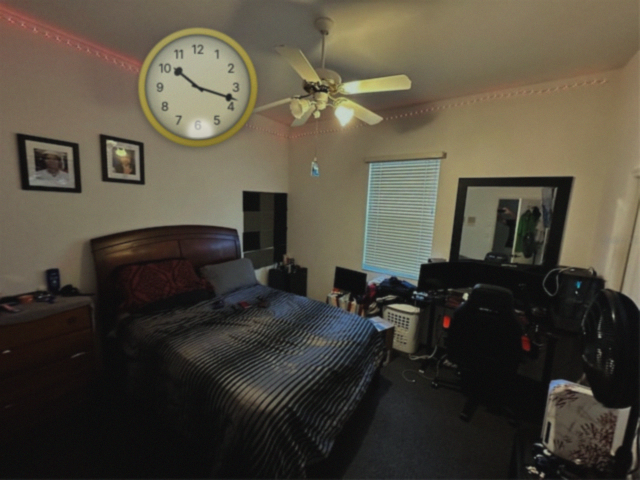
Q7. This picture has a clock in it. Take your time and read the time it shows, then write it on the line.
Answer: 10:18
